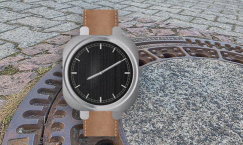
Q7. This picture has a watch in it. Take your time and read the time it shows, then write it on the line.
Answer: 8:10
